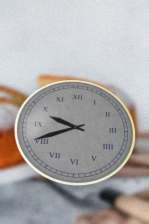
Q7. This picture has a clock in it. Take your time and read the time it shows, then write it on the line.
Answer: 9:41
